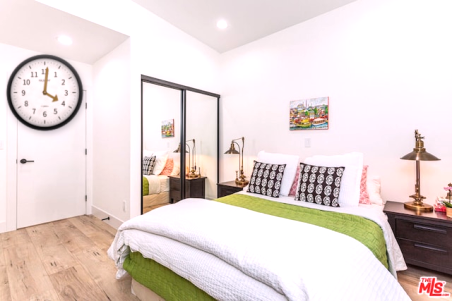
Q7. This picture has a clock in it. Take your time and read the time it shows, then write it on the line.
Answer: 4:01
